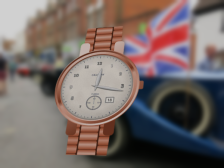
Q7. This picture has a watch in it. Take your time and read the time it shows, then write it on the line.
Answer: 12:17
